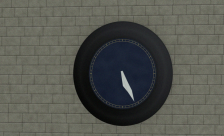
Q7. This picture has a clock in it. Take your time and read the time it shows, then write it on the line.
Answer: 5:26
